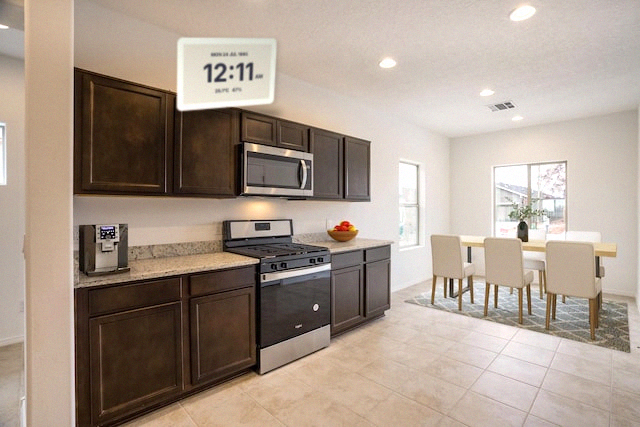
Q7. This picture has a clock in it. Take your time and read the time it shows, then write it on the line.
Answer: 12:11
